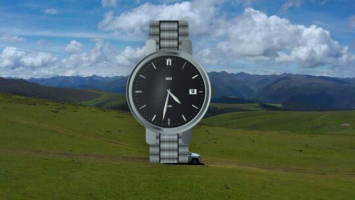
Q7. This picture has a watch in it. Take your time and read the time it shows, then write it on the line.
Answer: 4:32
